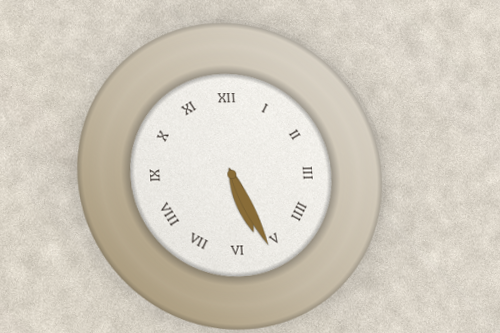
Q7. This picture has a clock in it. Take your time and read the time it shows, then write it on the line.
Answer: 5:26
